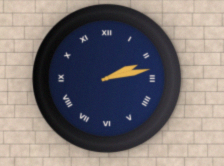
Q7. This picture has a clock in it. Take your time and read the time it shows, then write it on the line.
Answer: 2:13
